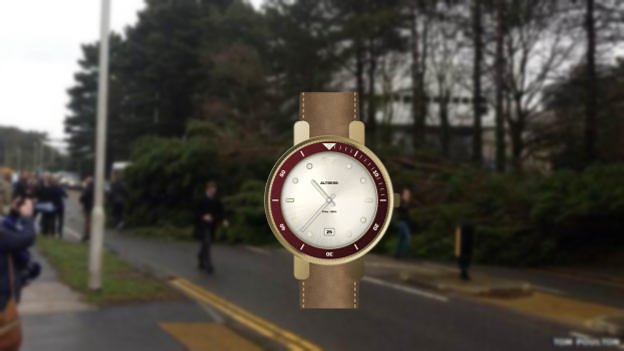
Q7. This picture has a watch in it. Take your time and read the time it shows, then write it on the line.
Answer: 10:37
